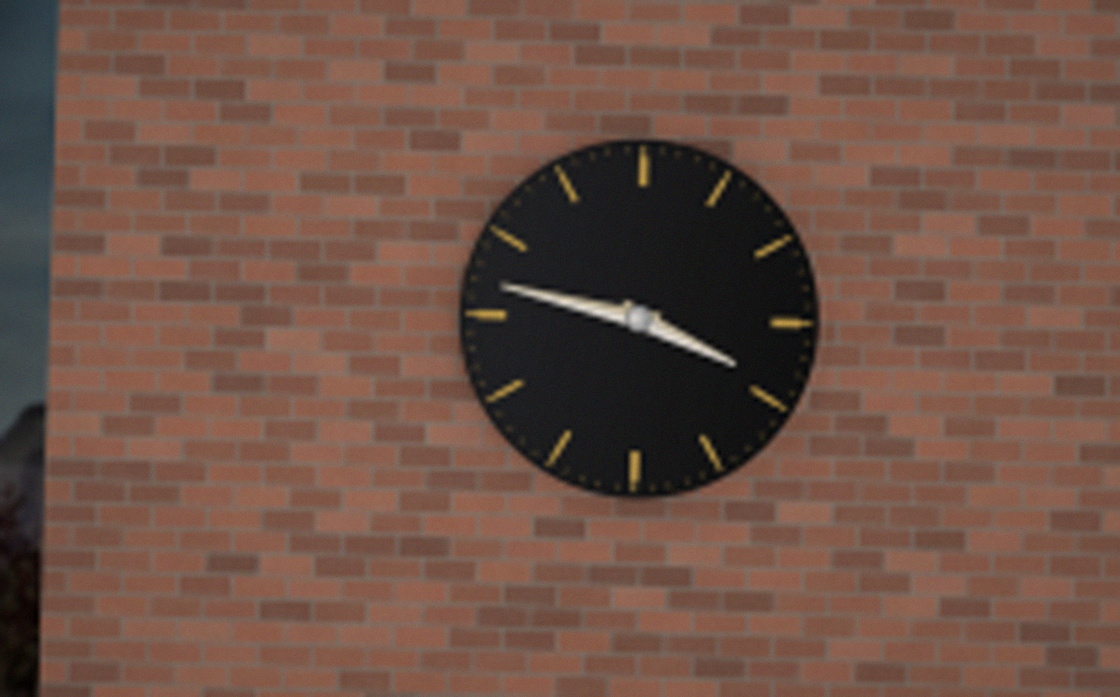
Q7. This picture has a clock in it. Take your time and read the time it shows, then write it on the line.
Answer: 3:47
